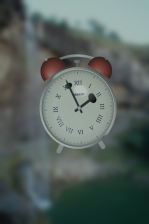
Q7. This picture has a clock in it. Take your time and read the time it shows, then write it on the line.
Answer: 1:56
